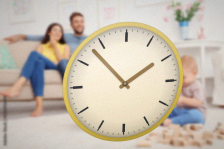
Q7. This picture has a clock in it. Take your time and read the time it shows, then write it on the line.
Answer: 1:53
